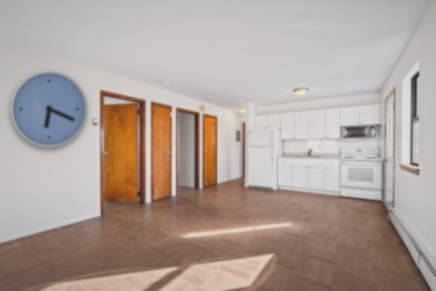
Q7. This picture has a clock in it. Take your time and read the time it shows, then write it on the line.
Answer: 6:19
